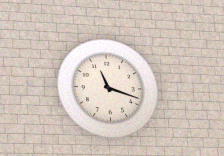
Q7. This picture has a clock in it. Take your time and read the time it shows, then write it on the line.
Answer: 11:18
